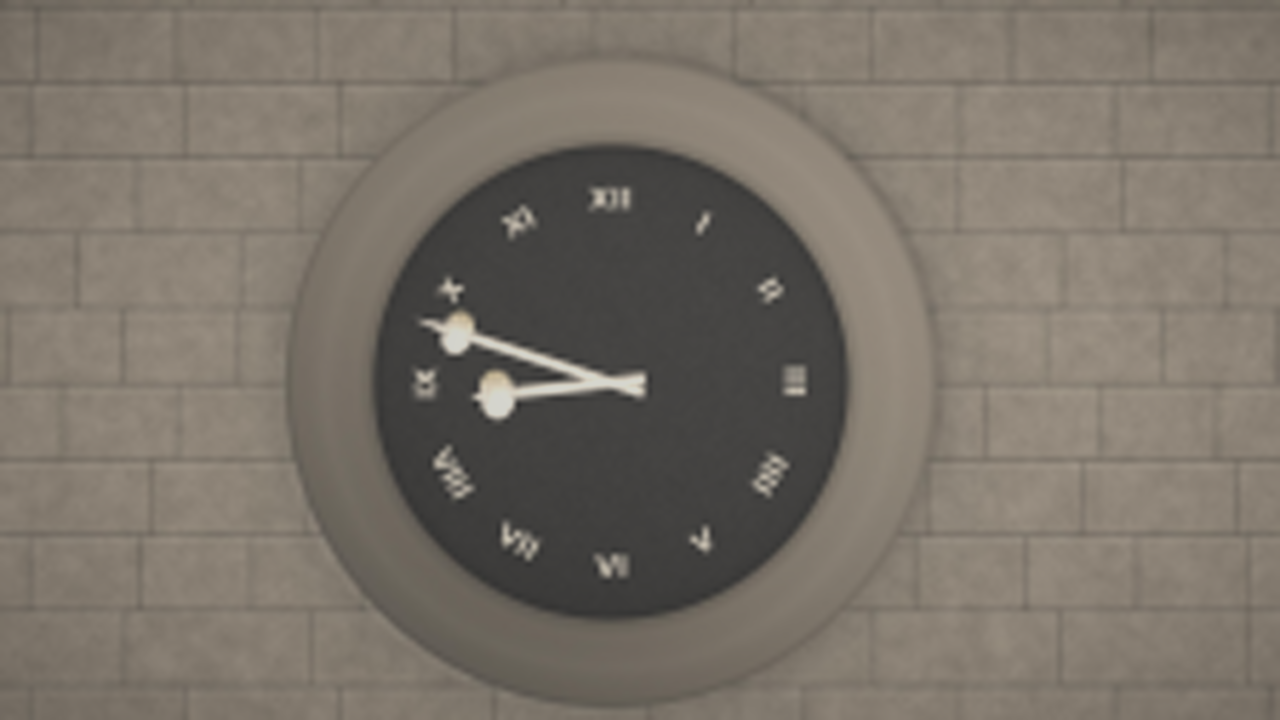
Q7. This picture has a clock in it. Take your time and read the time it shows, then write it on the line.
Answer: 8:48
